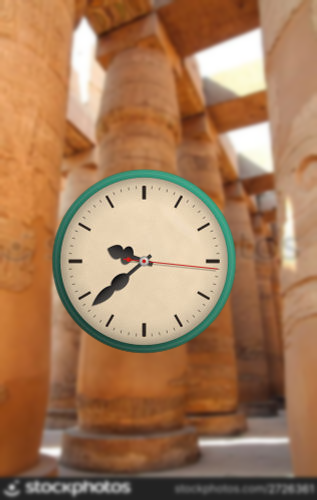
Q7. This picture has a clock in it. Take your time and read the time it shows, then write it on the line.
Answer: 9:38:16
